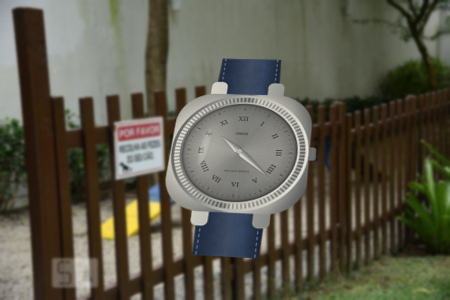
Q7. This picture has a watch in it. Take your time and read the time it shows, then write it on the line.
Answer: 10:22
